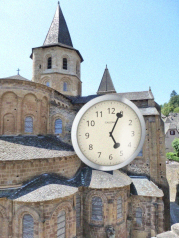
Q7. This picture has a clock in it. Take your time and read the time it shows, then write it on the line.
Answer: 5:04
